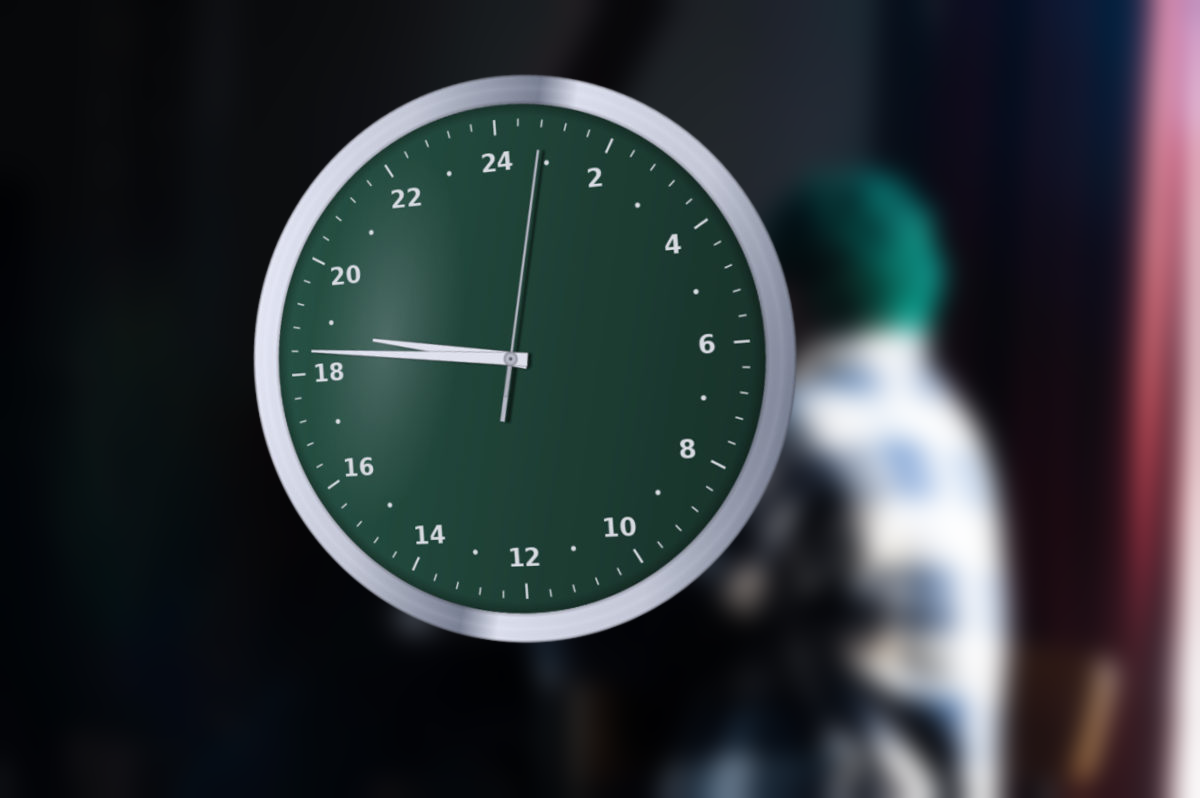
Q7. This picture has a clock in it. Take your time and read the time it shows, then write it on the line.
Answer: 18:46:02
